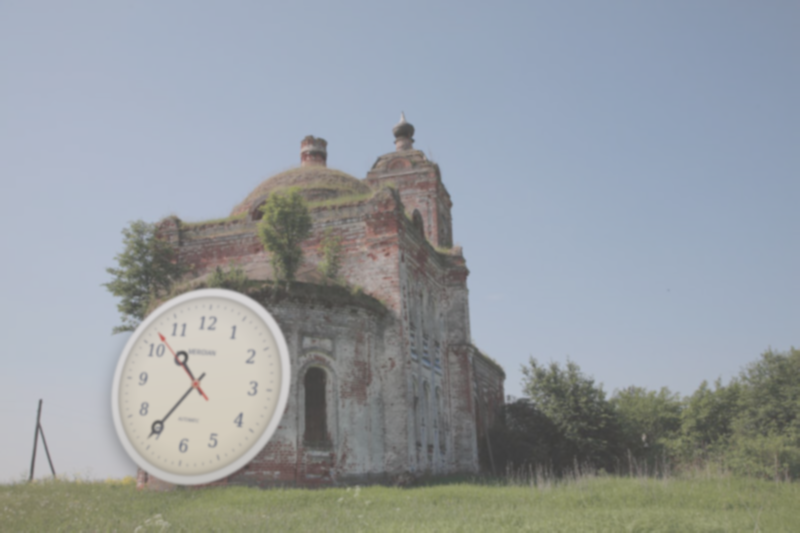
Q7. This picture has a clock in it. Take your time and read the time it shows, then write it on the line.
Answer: 10:35:52
